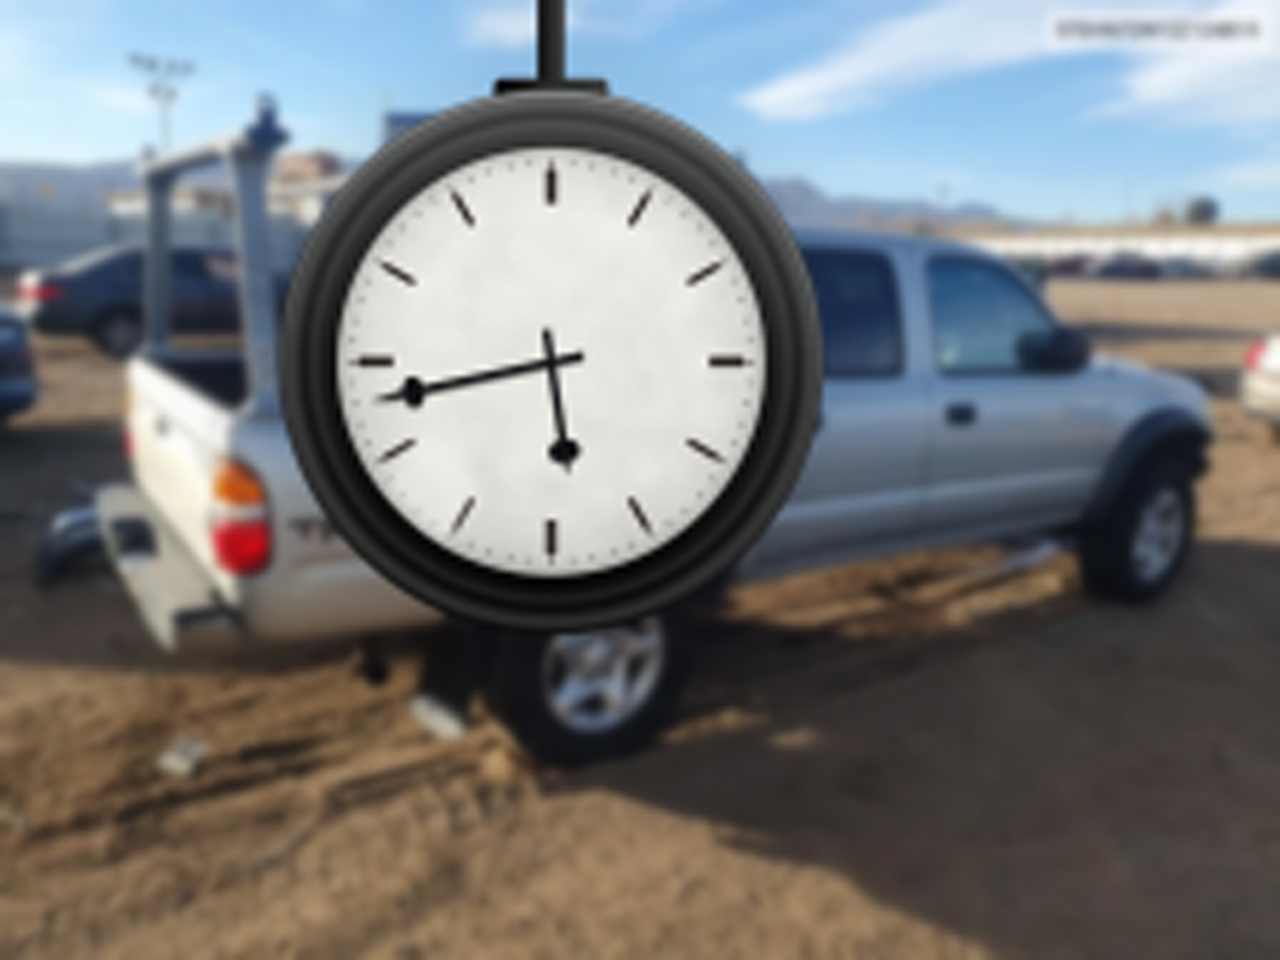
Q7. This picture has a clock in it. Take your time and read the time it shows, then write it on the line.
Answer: 5:43
